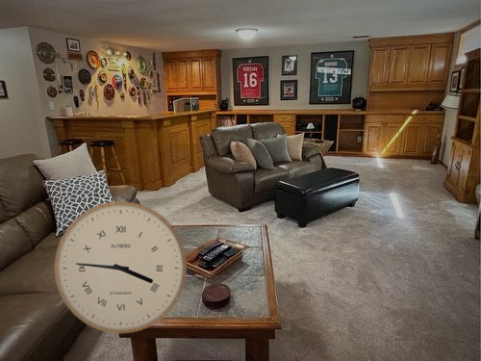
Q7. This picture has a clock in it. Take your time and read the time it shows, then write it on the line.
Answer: 3:46
